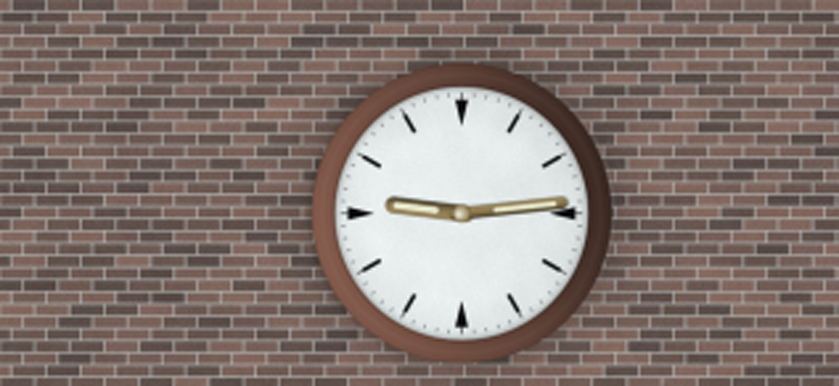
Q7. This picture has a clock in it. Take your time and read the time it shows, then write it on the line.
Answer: 9:14
